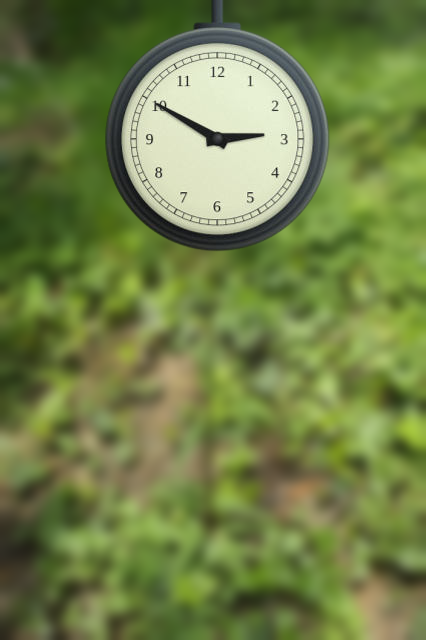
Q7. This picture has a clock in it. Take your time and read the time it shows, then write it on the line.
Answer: 2:50
